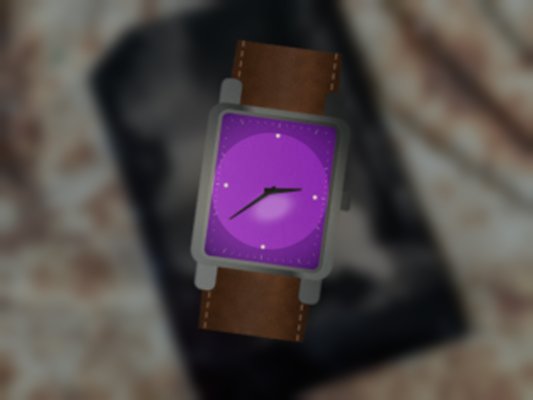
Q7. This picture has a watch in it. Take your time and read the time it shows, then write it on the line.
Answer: 2:38
